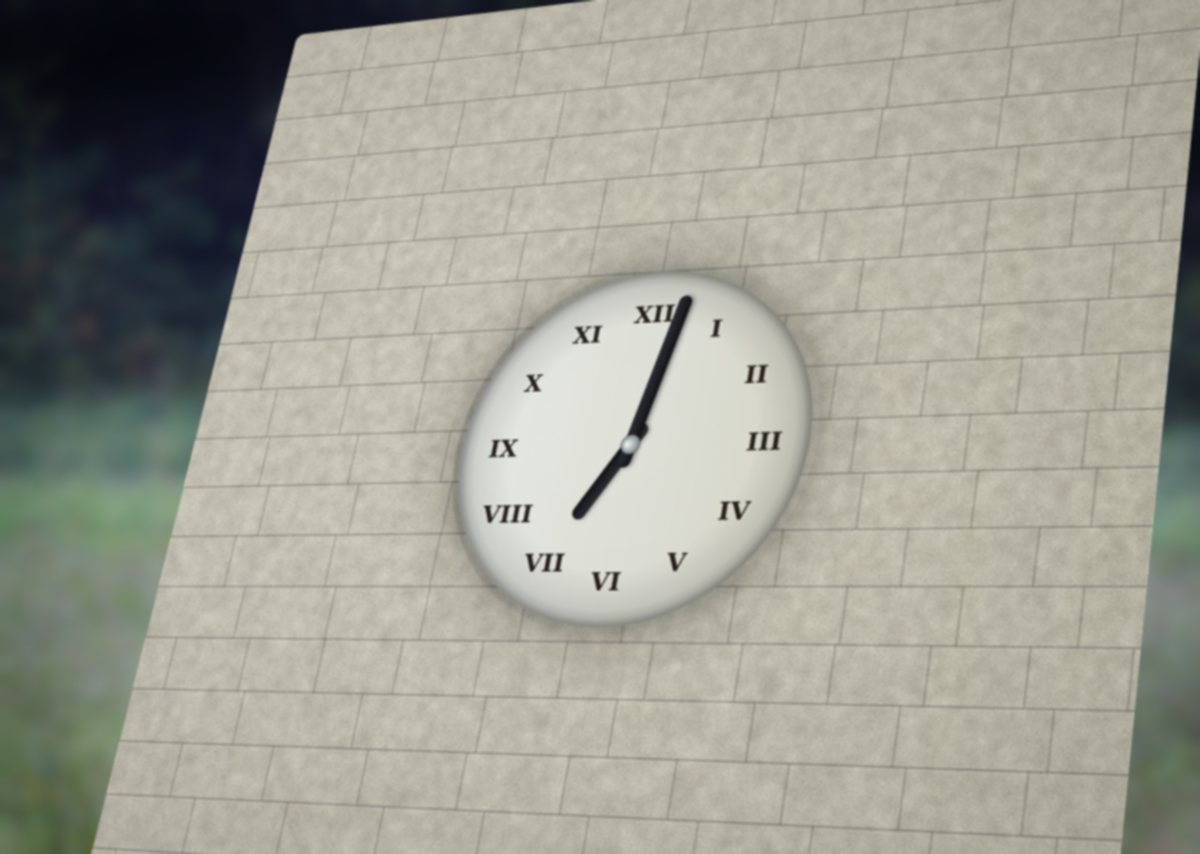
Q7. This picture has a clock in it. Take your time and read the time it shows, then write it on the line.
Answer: 7:02
